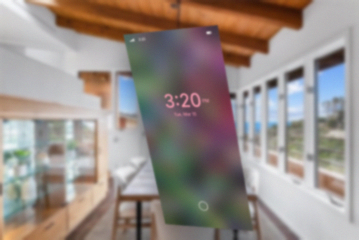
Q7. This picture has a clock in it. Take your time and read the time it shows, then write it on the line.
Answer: 3:20
